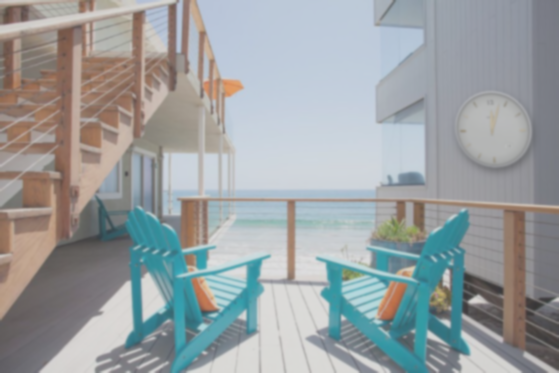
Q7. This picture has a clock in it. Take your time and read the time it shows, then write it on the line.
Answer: 12:03
